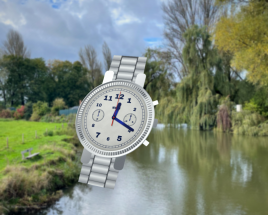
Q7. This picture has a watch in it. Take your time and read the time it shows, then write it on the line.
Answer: 12:19
